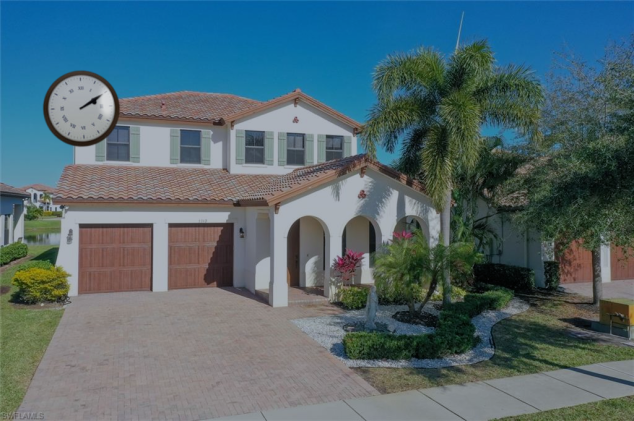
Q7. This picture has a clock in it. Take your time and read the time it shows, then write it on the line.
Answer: 2:10
